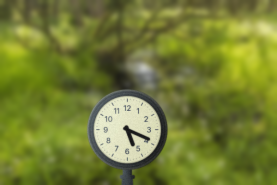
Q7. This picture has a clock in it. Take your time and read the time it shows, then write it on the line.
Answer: 5:19
